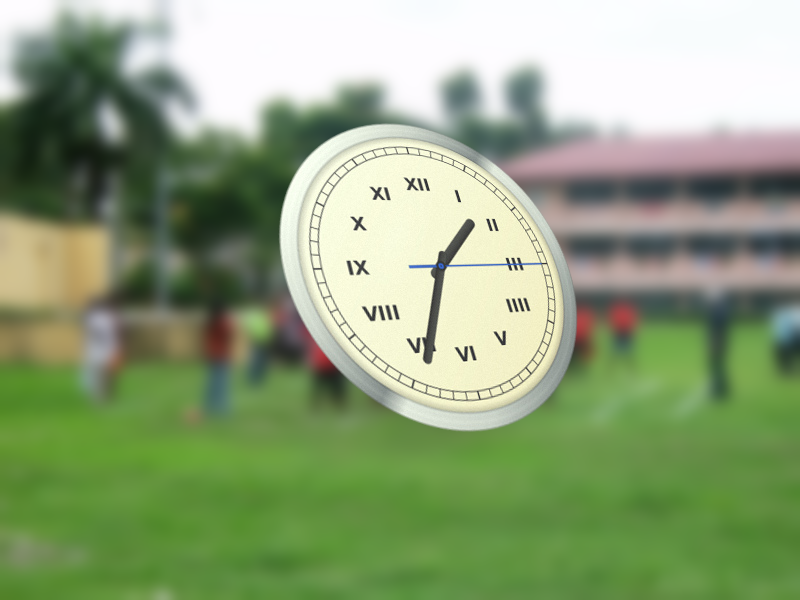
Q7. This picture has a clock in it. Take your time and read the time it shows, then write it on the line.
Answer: 1:34:15
